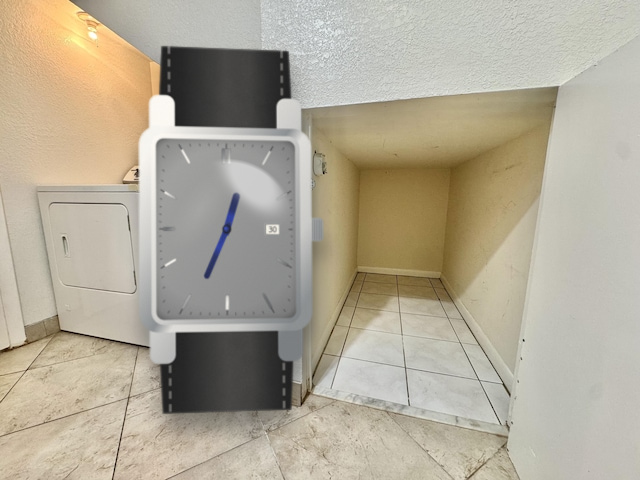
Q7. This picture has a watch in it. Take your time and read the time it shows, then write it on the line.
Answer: 12:34
